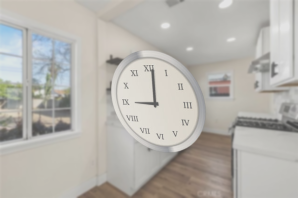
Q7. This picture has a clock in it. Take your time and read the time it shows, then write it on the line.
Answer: 9:01
